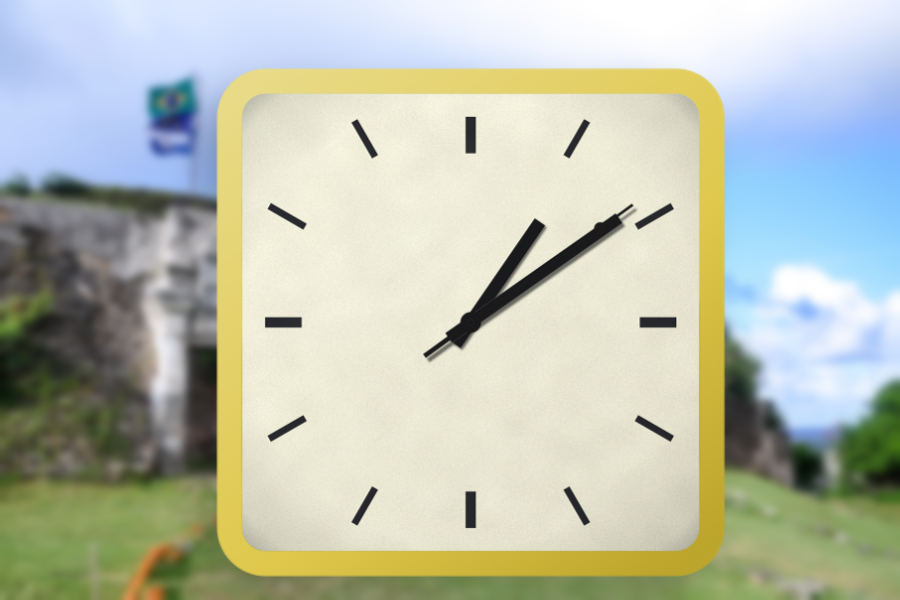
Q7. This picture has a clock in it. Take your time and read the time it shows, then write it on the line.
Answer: 1:09:09
